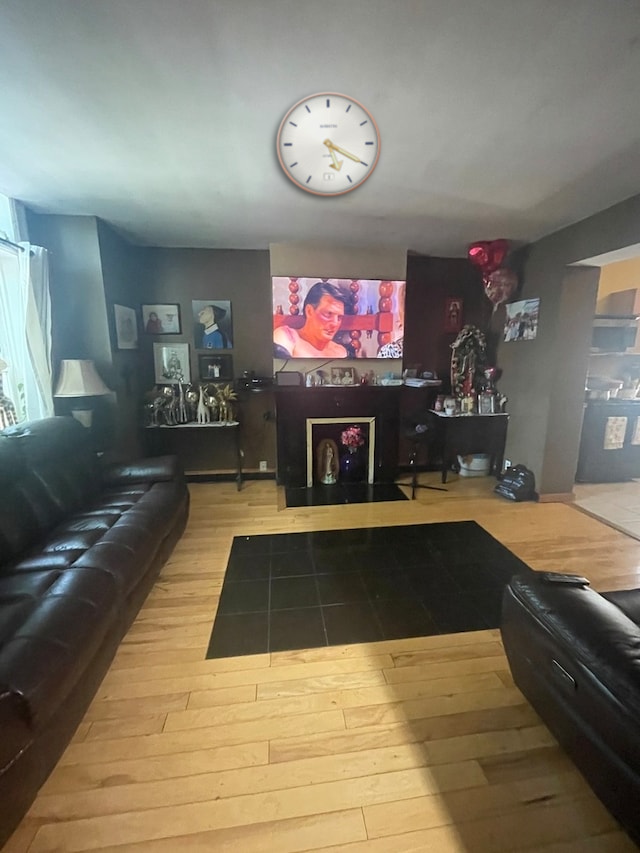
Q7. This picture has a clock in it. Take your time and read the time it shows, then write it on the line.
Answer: 5:20
